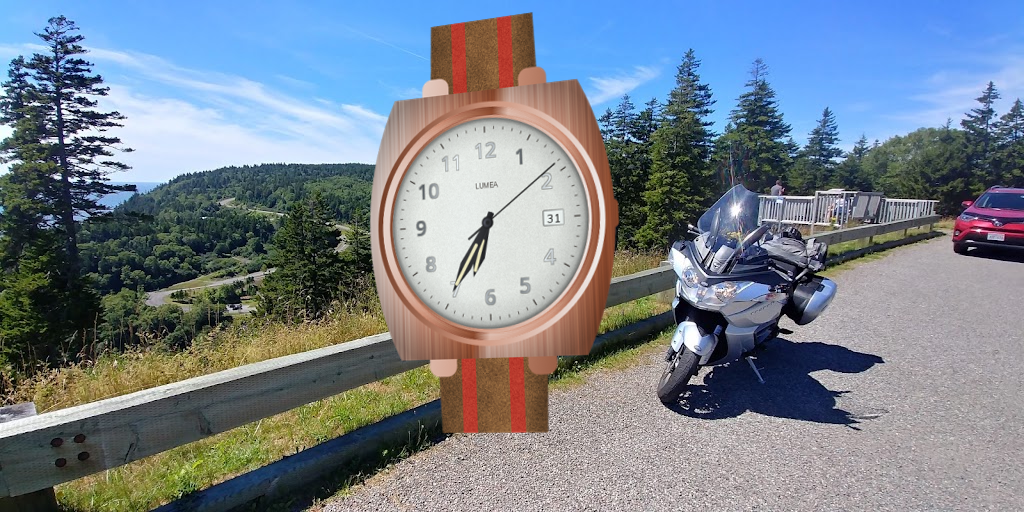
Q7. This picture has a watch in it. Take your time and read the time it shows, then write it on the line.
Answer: 6:35:09
